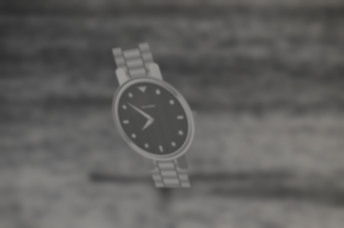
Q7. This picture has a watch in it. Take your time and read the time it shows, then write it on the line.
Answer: 7:52
